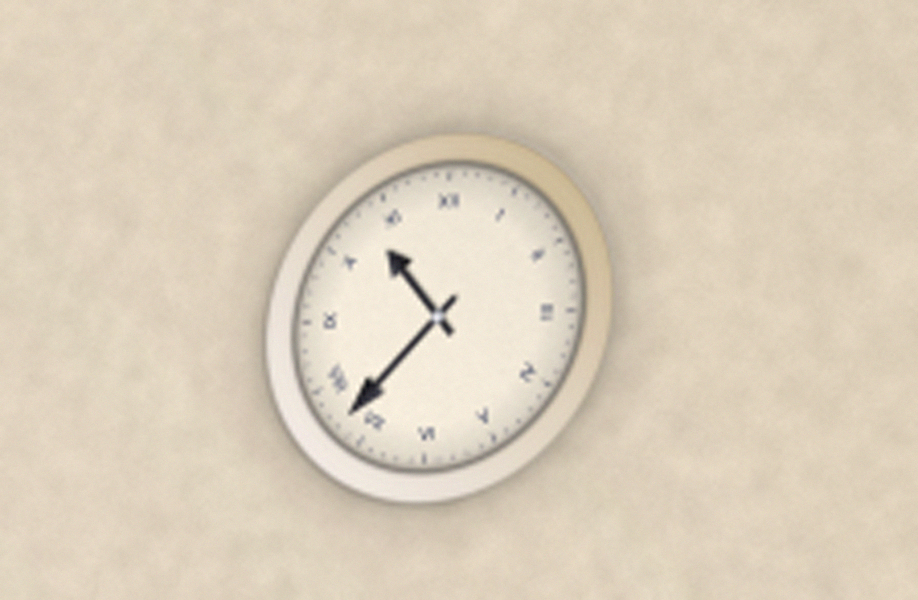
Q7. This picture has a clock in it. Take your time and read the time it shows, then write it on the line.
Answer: 10:37
